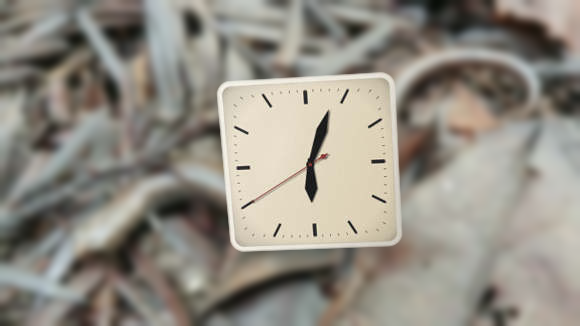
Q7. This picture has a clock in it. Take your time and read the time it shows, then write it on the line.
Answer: 6:03:40
